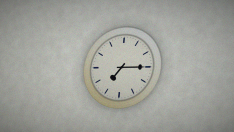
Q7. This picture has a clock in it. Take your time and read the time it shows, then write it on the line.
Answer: 7:15
